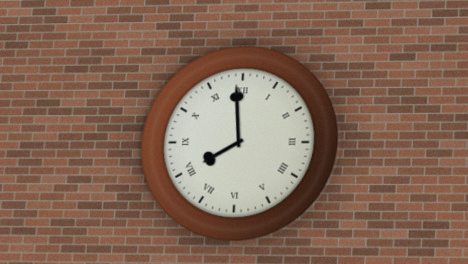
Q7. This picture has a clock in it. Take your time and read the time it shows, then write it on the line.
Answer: 7:59
